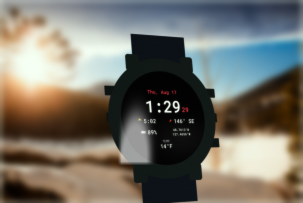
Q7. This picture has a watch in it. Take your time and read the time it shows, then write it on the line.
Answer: 1:29
